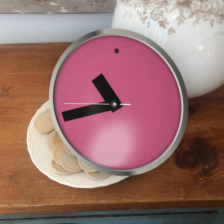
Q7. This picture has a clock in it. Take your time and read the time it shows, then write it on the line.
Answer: 10:41:44
